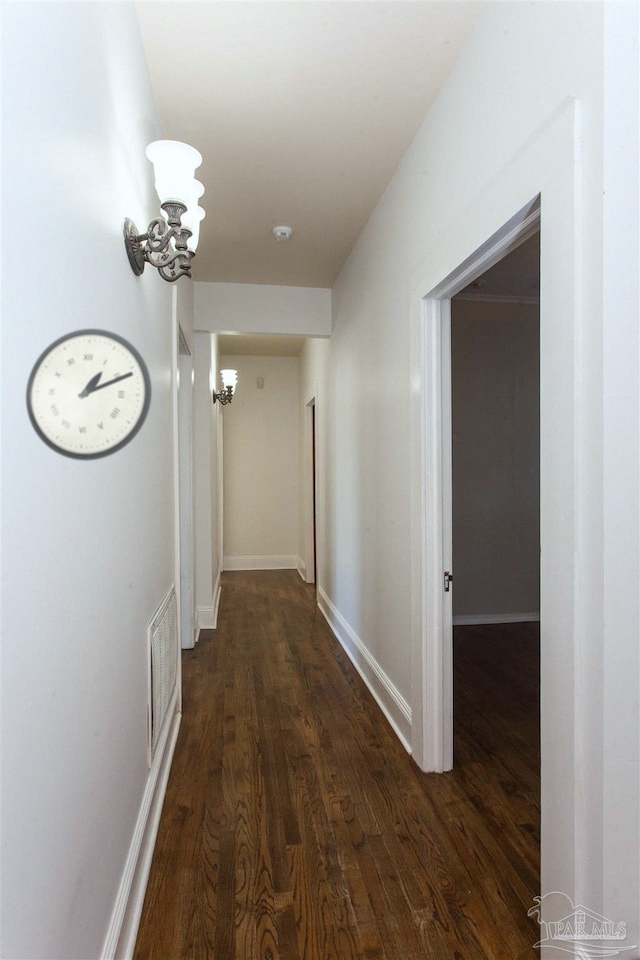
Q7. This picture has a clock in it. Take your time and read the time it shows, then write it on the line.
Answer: 1:11
